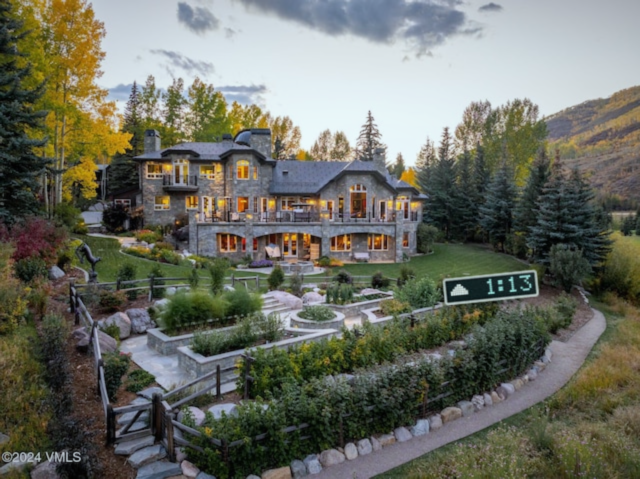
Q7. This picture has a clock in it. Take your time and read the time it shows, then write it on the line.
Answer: 1:13
